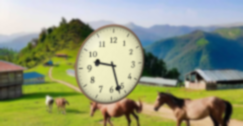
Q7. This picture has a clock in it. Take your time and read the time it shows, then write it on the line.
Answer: 9:27
